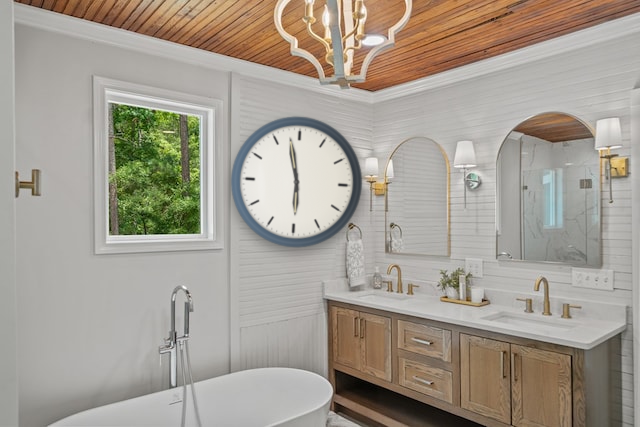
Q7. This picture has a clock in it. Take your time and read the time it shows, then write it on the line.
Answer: 5:58
